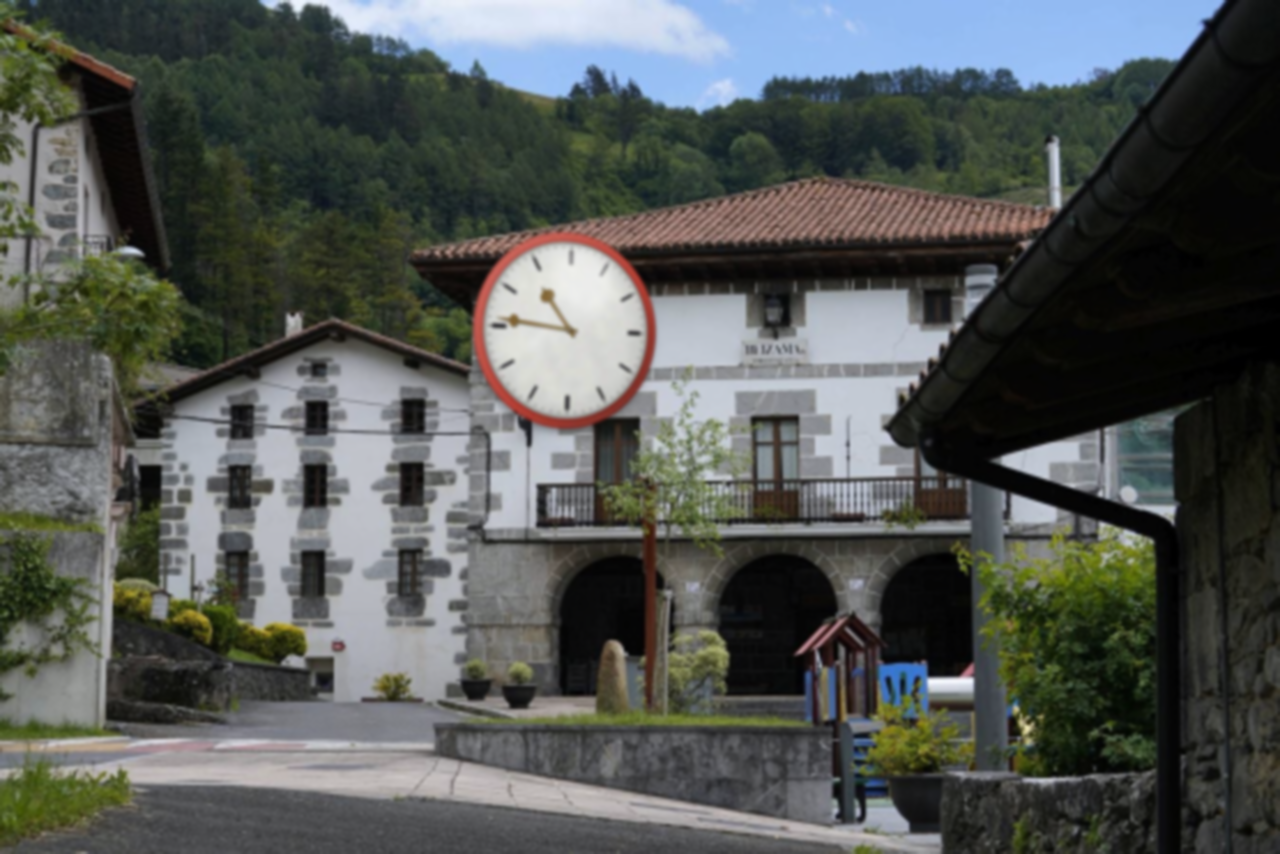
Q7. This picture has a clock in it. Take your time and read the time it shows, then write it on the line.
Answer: 10:46
